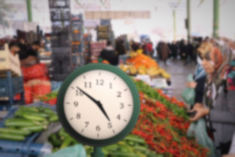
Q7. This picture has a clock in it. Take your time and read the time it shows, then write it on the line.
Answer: 4:51
